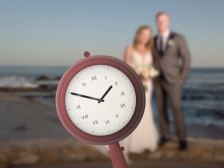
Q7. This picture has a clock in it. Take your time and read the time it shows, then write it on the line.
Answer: 1:50
